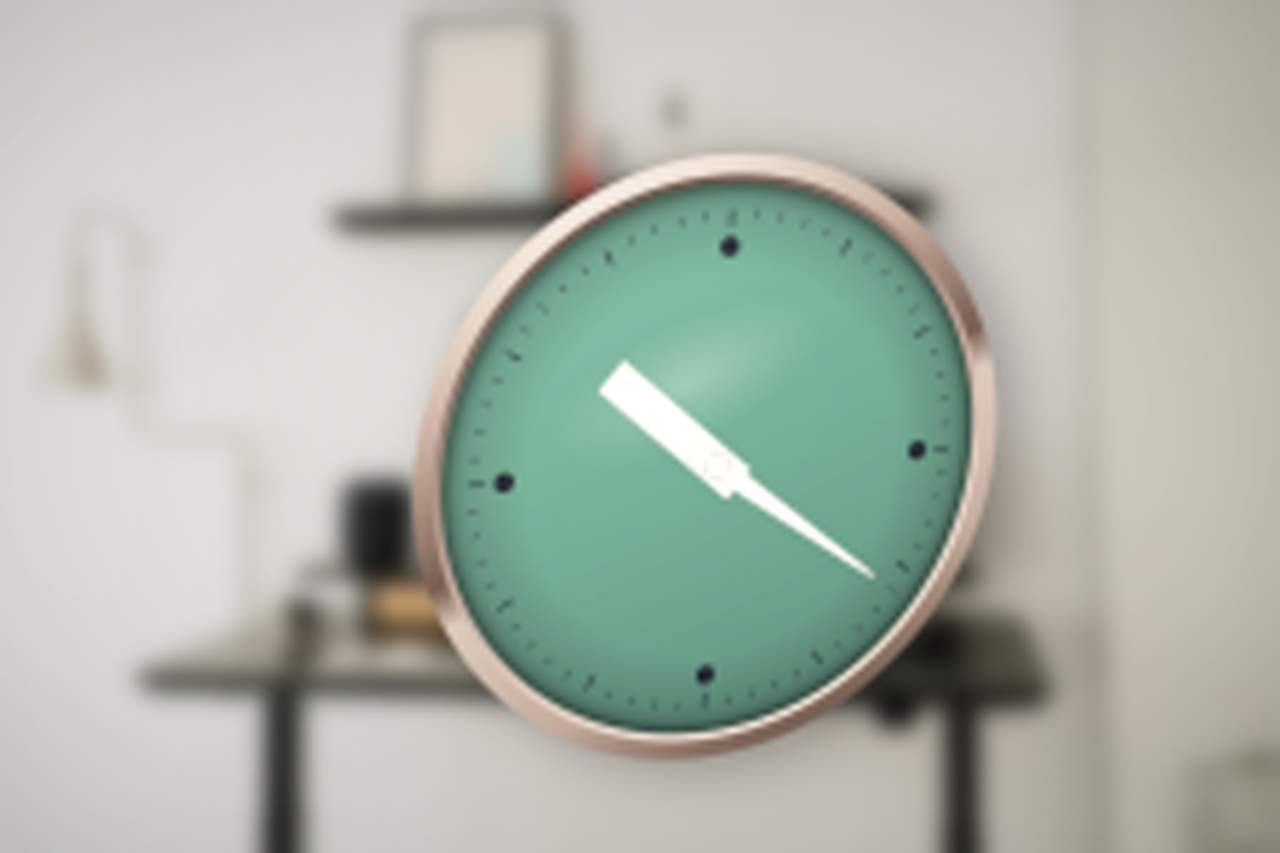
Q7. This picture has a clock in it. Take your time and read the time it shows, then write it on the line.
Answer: 10:21
